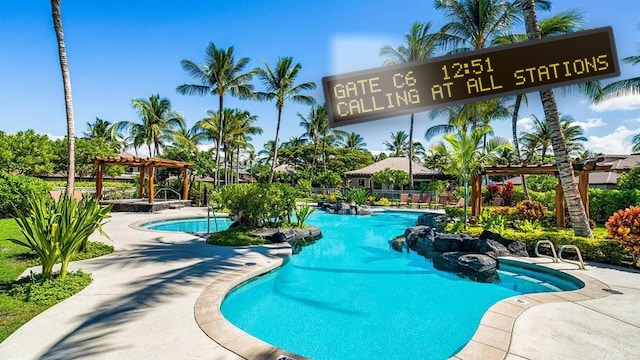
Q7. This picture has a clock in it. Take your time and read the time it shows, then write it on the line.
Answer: 12:51
